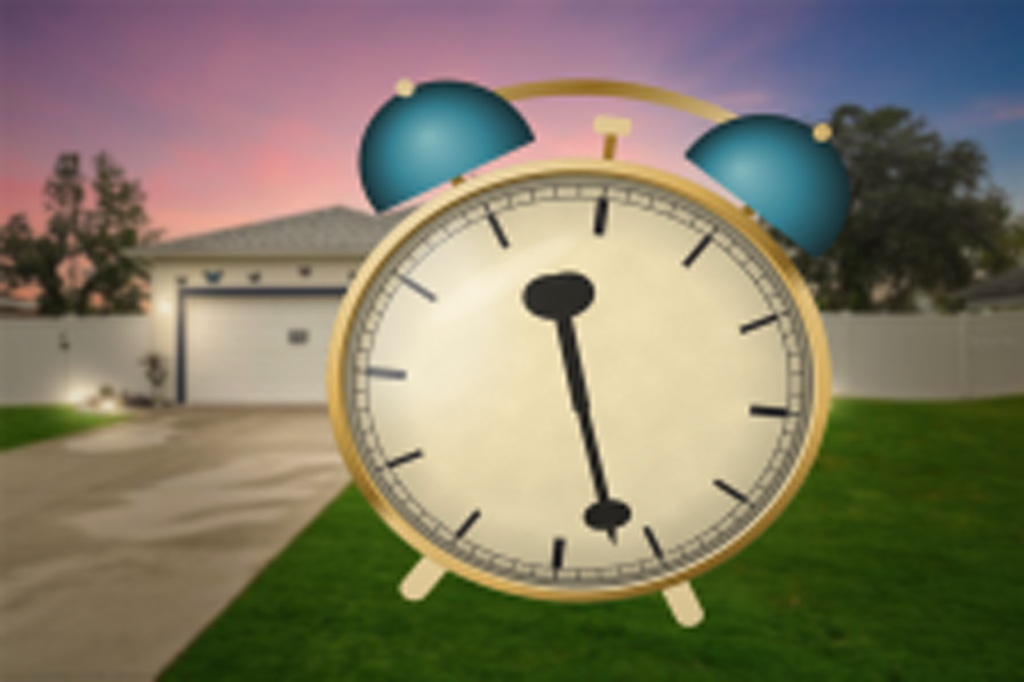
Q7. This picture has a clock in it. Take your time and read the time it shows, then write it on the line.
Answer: 11:27
